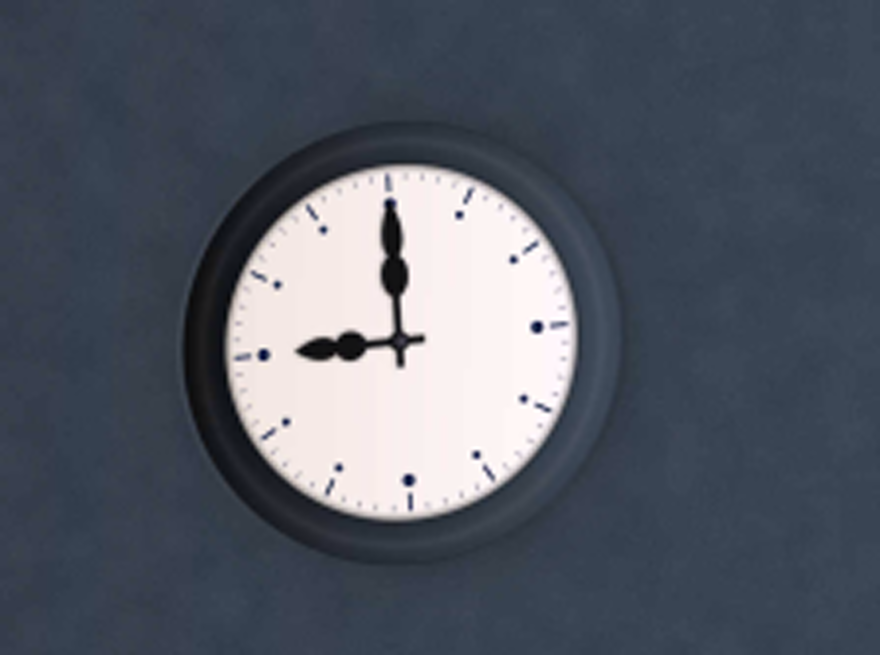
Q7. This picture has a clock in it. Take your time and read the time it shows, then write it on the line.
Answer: 9:00
